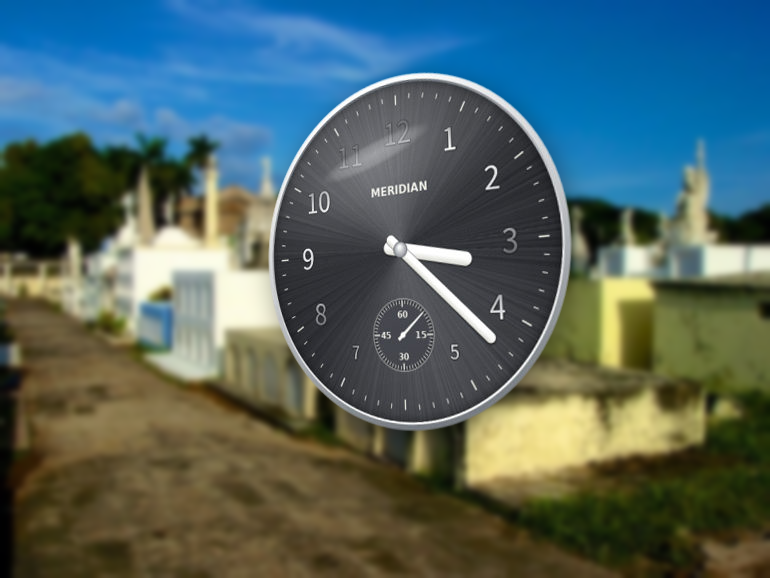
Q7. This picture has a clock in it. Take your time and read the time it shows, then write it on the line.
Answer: 3:22:08
